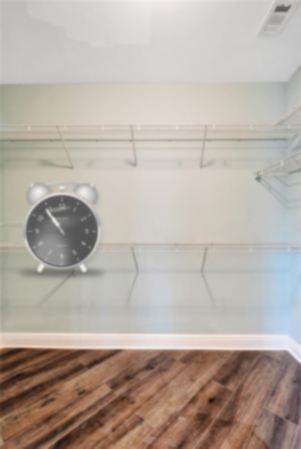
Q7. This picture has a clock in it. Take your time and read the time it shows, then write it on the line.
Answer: 10:54
